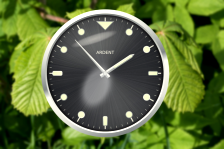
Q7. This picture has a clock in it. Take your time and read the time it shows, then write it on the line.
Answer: 1:53
